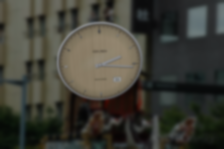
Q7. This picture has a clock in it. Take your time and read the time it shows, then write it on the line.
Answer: 2:16
